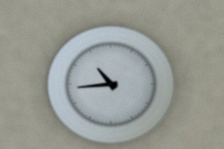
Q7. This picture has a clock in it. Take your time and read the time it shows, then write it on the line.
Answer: 10:44
